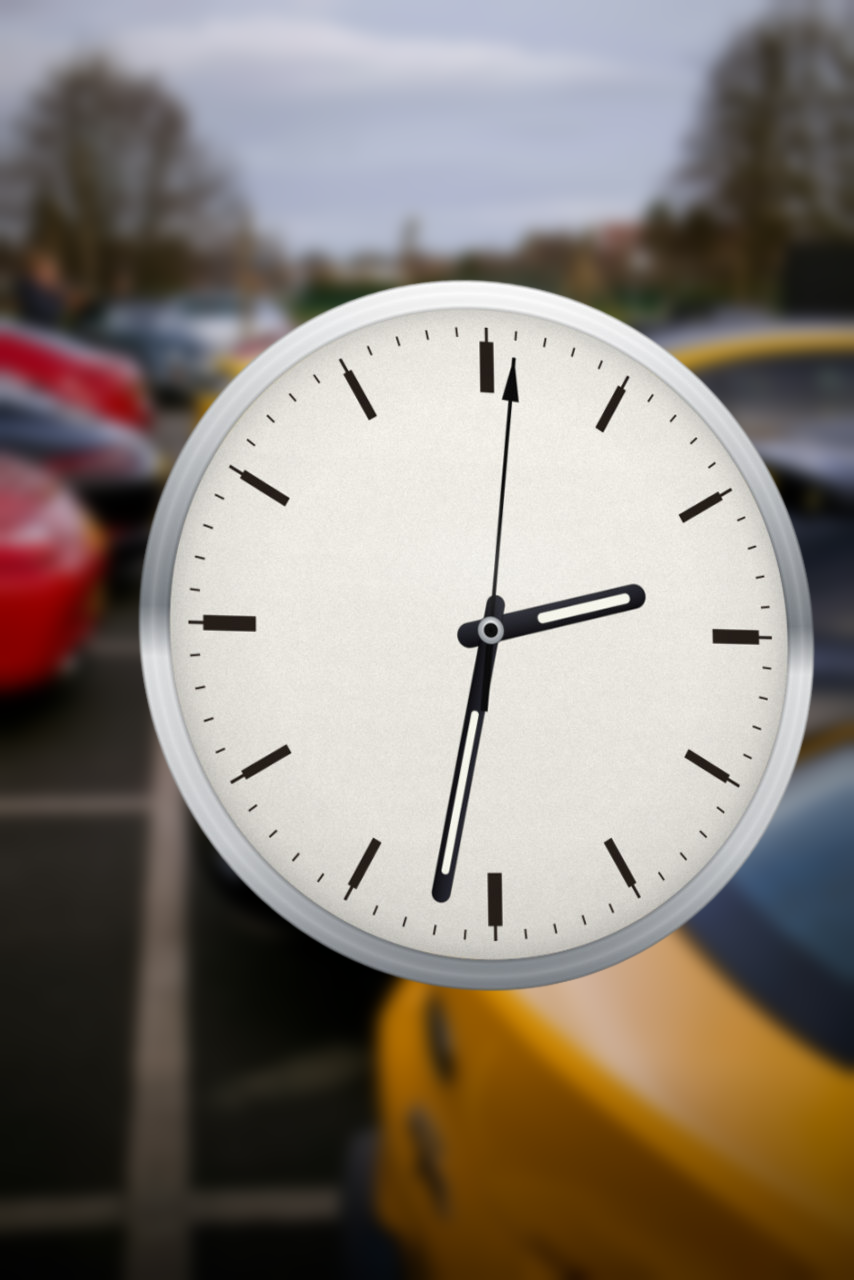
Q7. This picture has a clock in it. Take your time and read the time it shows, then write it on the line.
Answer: 2:32:01
